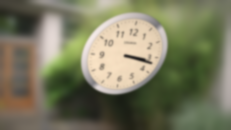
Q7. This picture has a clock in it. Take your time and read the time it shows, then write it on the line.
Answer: 3:17
